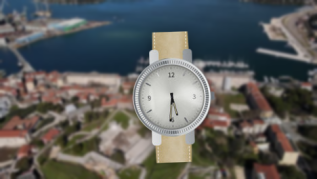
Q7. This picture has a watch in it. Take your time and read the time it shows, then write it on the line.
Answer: 5:31
